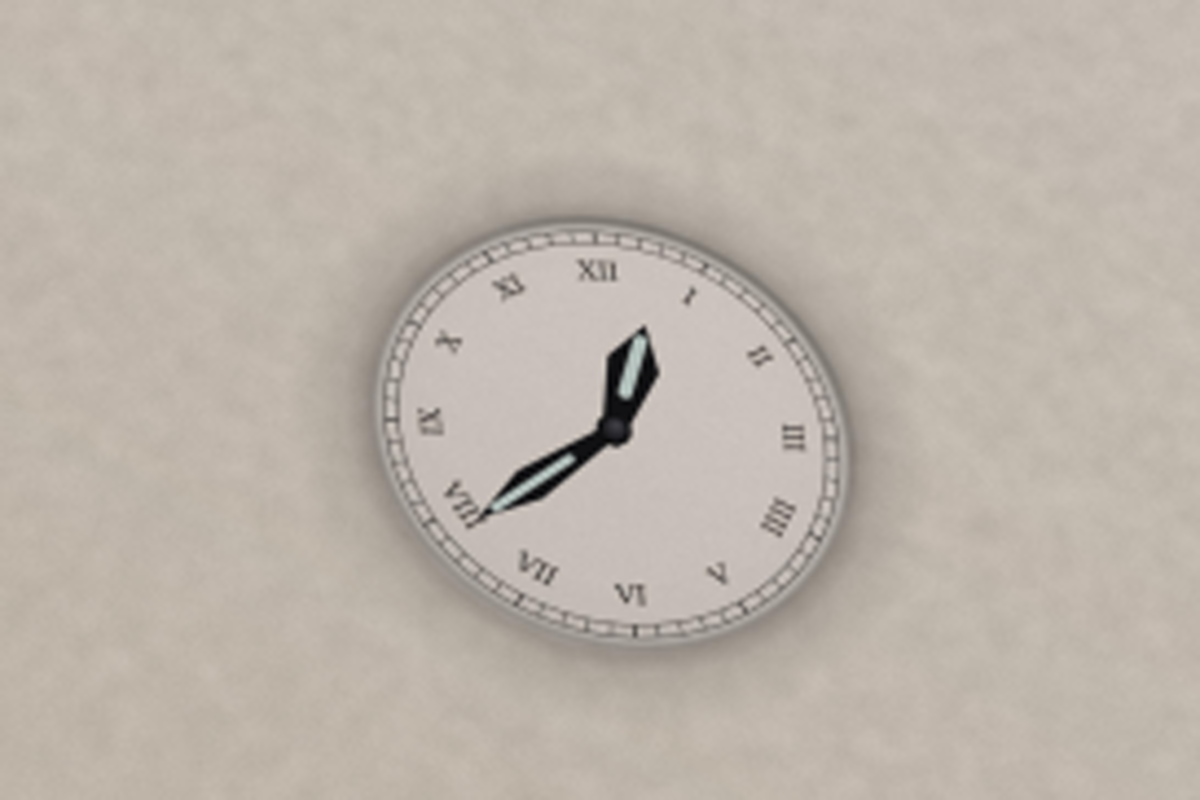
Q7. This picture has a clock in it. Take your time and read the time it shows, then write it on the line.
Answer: 12:39
